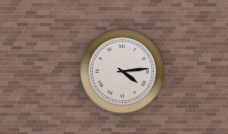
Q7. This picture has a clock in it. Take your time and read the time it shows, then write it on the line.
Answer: 4:14
